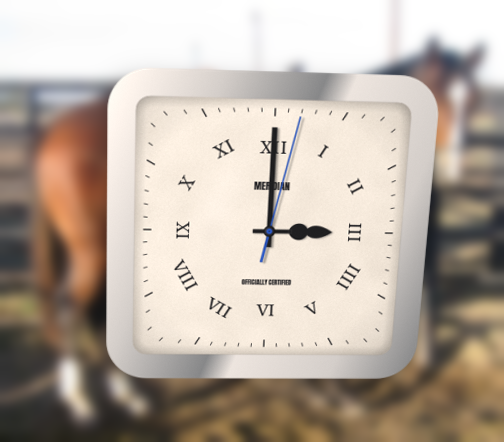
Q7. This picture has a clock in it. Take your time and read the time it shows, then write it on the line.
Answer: 3:00:02
